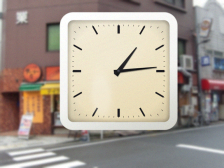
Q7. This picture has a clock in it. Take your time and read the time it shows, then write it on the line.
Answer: 1:14
